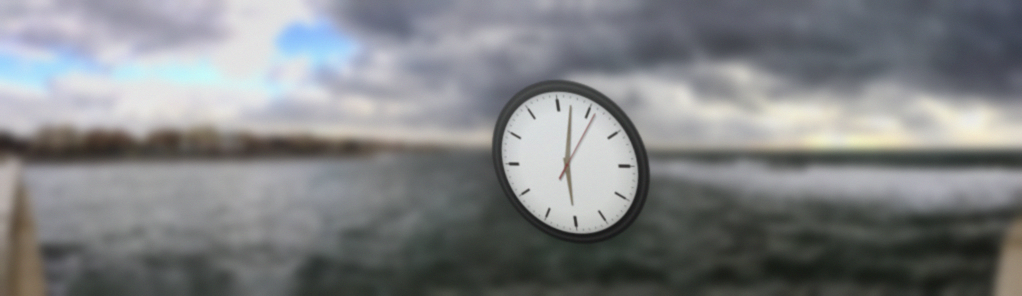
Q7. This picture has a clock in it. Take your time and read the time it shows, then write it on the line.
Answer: 6:02:06
